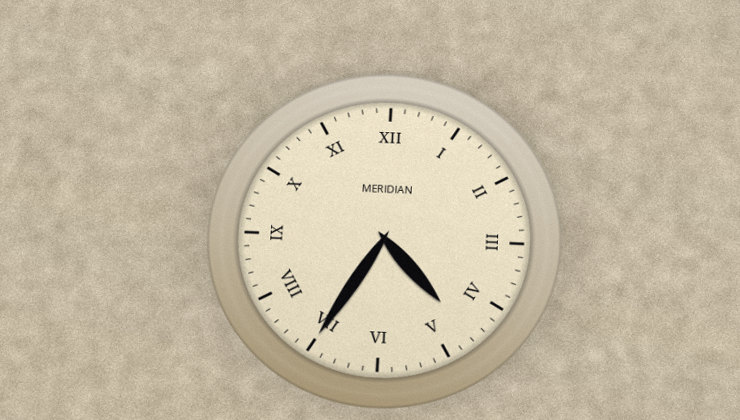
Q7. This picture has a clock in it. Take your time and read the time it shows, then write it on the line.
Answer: 4:35
